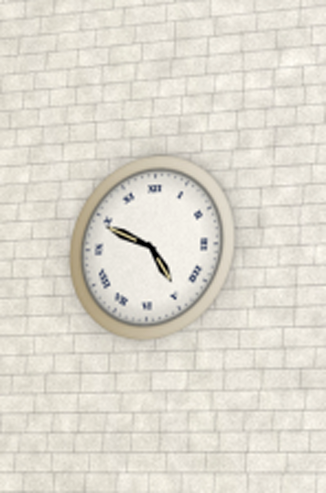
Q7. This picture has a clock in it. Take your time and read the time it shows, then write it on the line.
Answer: 4:49
